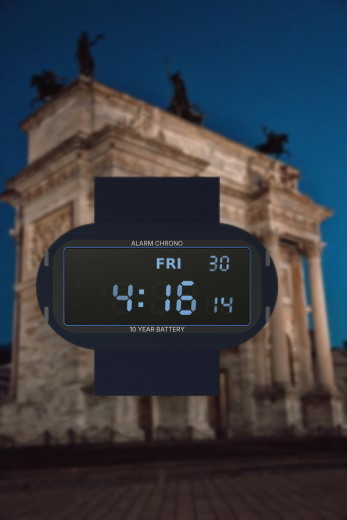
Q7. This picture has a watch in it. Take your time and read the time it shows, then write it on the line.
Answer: 4:16:14
